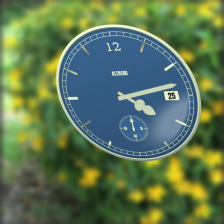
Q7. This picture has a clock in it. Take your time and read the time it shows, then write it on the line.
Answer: 4:13
